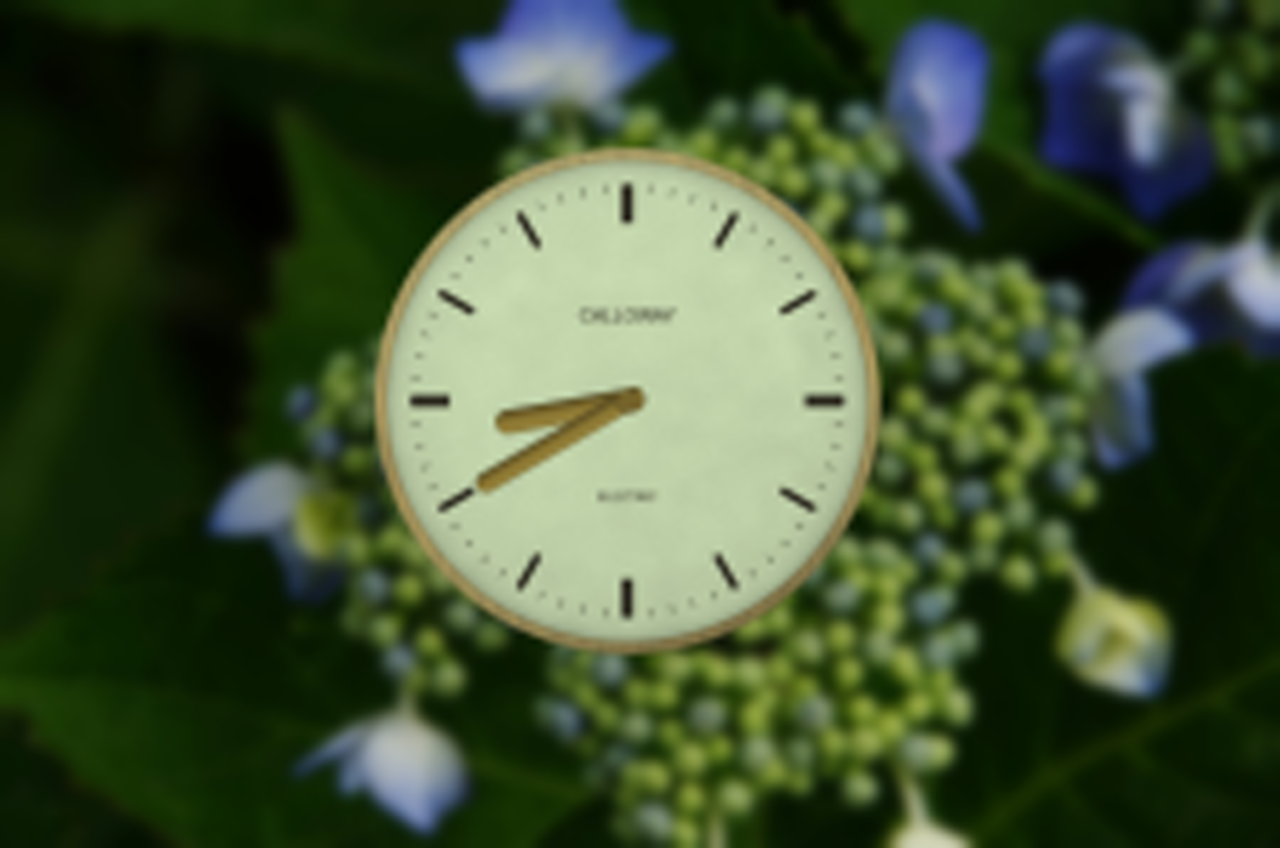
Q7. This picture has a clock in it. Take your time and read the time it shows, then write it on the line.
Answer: 8:40
